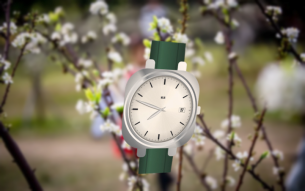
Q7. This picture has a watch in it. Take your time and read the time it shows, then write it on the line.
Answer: 7:48
